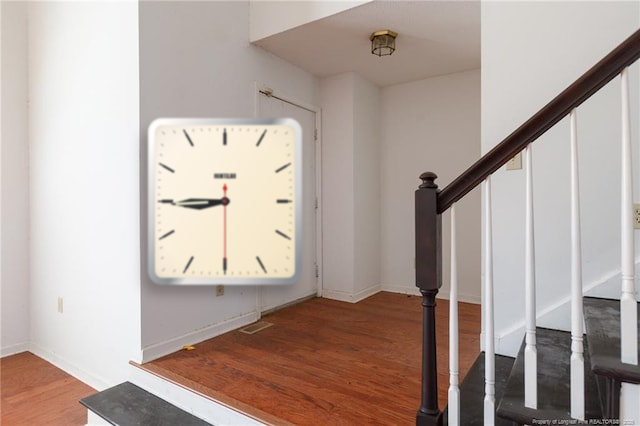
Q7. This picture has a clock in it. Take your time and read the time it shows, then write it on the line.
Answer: 8:44:30
